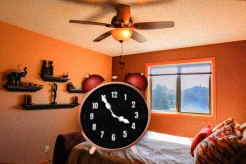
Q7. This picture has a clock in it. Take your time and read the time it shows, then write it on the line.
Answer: 3:55
